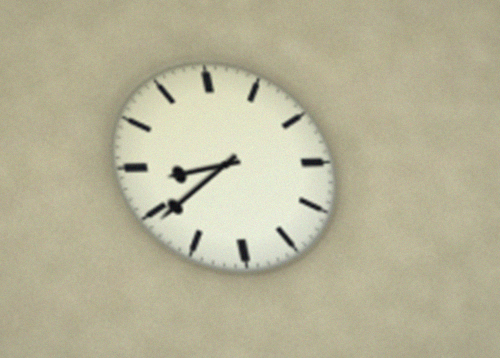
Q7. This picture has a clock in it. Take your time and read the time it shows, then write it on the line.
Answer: 8:39
